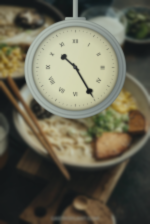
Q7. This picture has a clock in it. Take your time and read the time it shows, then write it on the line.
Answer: 10:25
